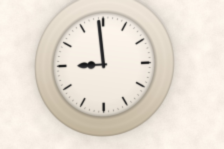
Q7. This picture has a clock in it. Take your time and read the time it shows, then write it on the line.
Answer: 8:59
